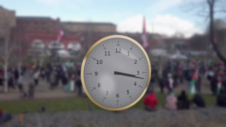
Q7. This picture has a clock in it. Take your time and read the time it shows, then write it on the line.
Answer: 3:17
